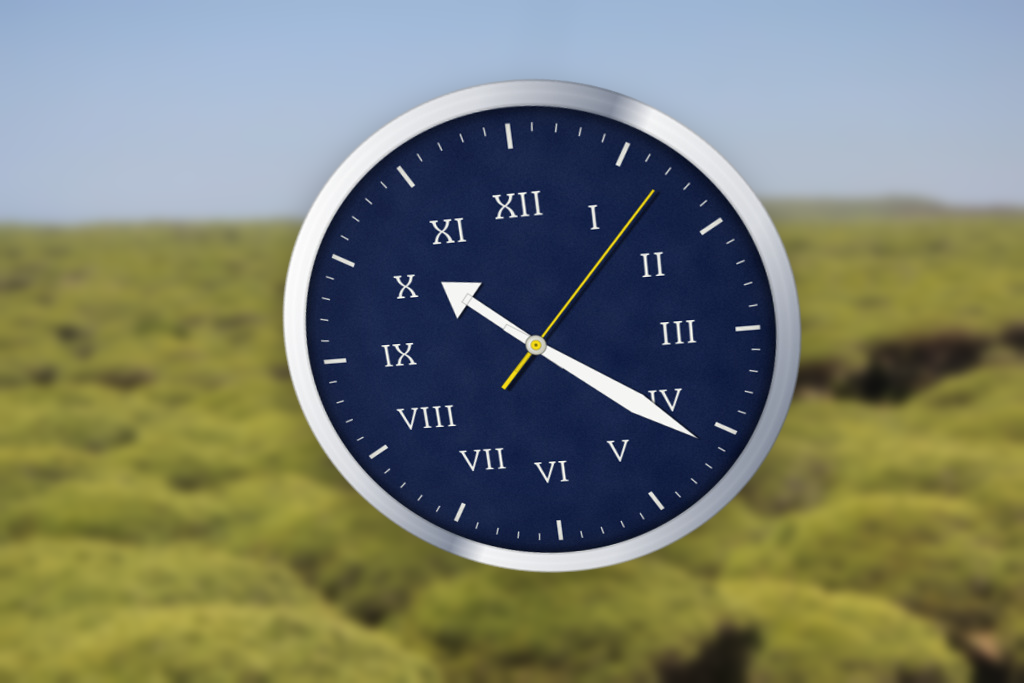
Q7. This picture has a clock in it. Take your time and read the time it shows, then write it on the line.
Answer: 10:21:07
